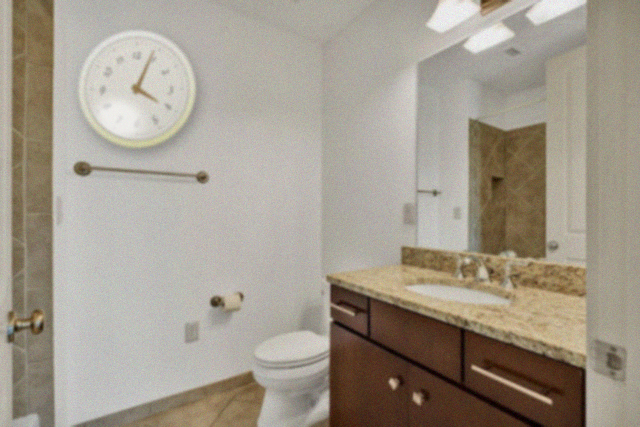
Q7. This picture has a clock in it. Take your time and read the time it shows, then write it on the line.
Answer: 4:04
